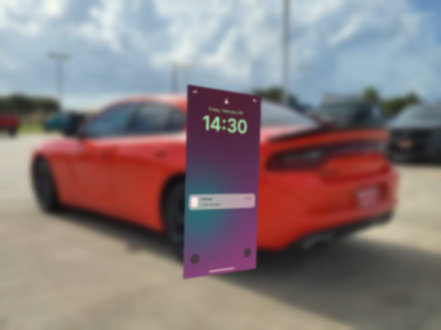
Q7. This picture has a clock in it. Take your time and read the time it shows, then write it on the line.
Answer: 14:30
